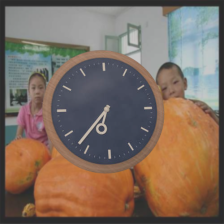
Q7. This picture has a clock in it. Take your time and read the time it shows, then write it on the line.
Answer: 6:37
